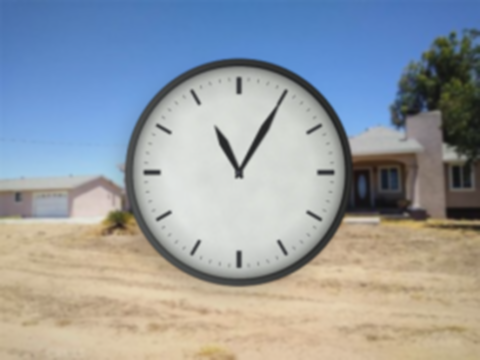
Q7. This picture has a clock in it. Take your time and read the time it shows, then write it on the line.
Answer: 11:05
